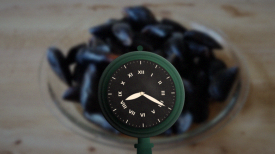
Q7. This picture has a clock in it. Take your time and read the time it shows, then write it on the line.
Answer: 8:20
